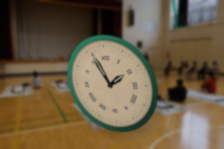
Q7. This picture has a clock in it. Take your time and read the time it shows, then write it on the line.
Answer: 1:56
